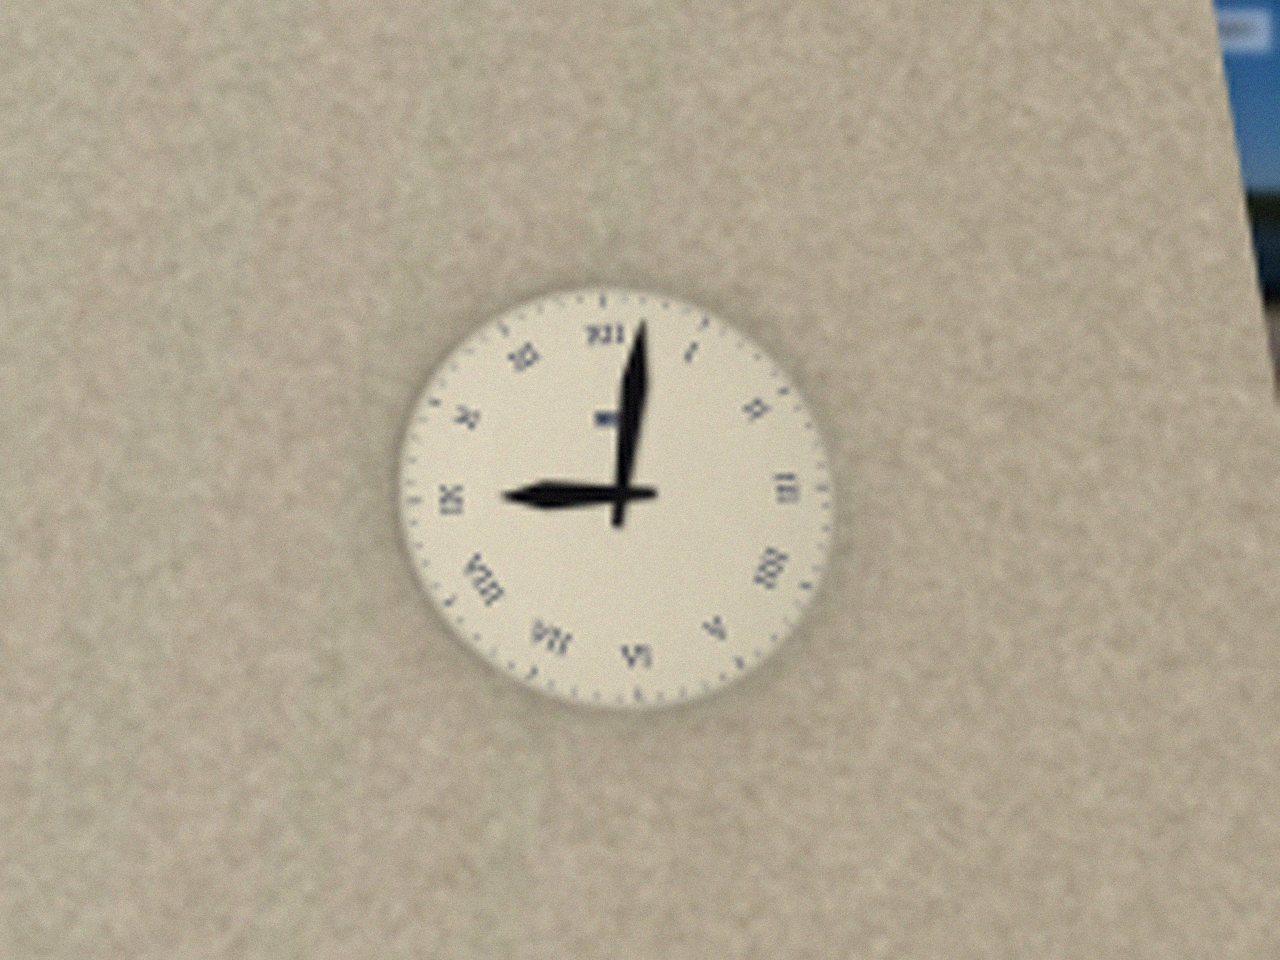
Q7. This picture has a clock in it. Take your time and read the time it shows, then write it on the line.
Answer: 9:02
